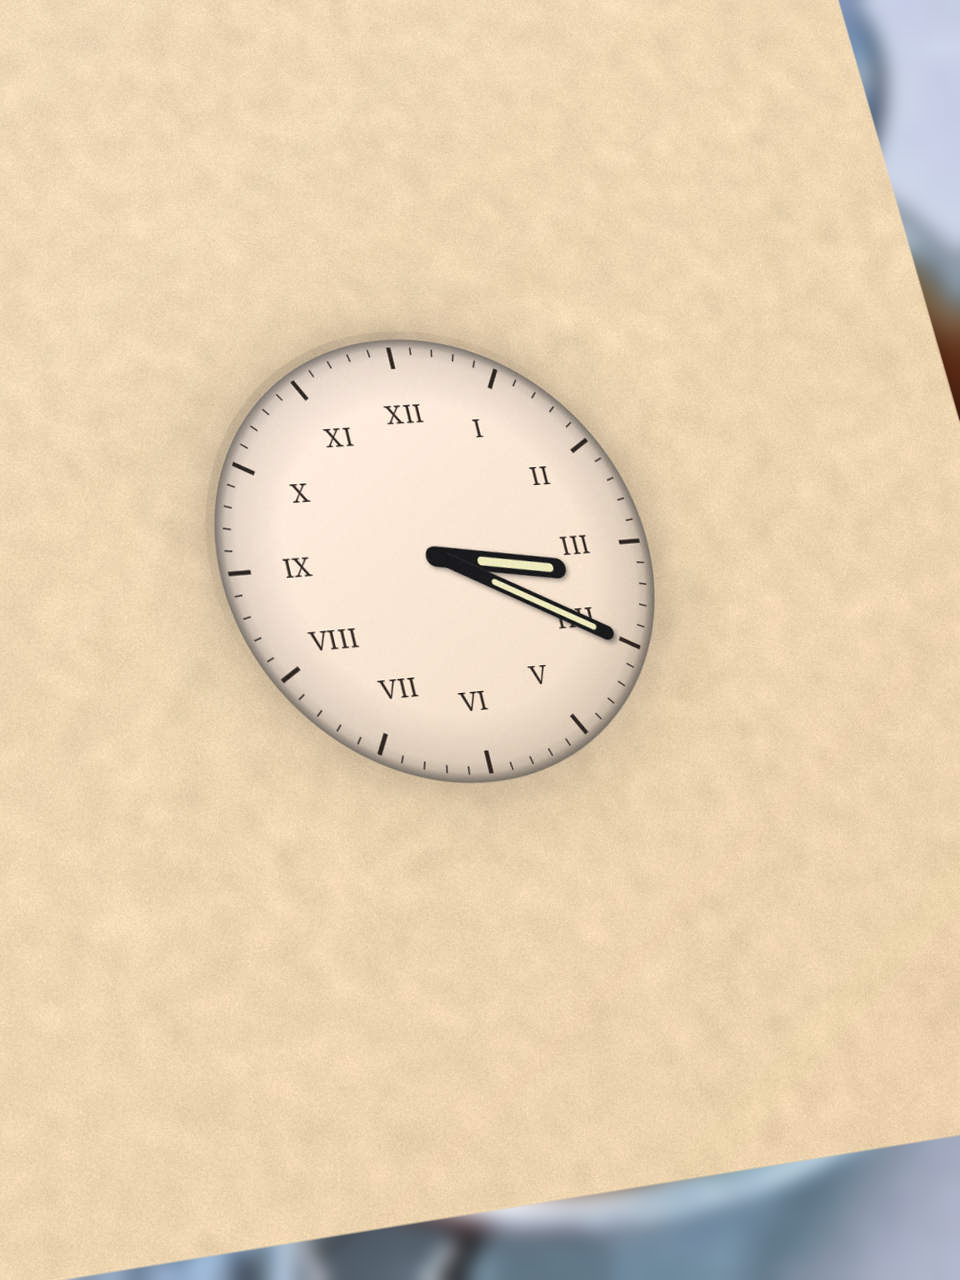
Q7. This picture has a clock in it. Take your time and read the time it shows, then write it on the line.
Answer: 3:20
